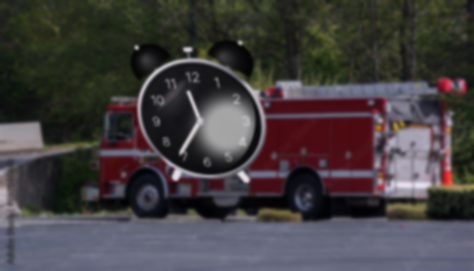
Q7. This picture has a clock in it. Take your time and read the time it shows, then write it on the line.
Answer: 11:36
